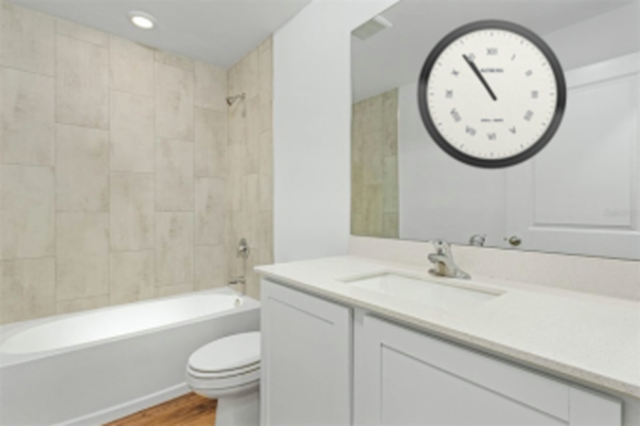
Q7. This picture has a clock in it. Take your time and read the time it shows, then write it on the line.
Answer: 10:54
